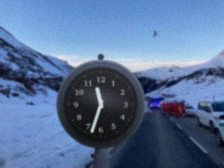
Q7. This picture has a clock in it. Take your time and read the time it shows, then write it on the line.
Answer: 11:33
